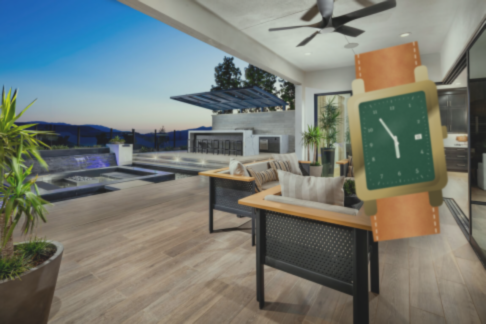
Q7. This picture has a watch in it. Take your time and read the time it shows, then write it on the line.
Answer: 5:55
